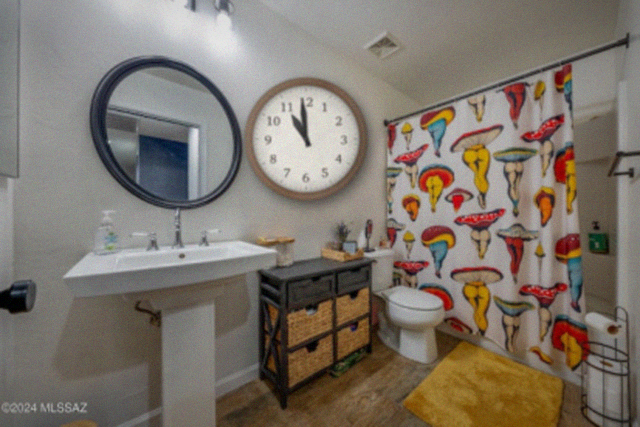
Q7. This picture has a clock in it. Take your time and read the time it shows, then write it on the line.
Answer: 10:59
